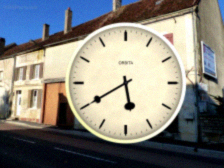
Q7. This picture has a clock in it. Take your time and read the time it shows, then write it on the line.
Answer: 5:40
